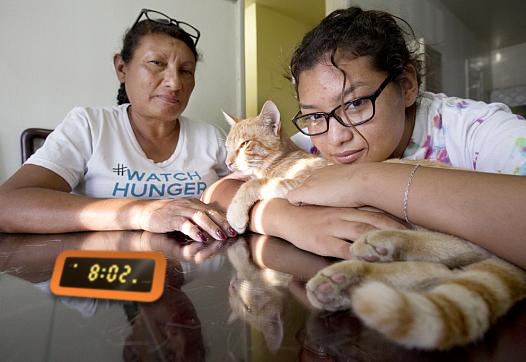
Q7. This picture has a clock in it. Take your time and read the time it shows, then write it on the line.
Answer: 8:02
